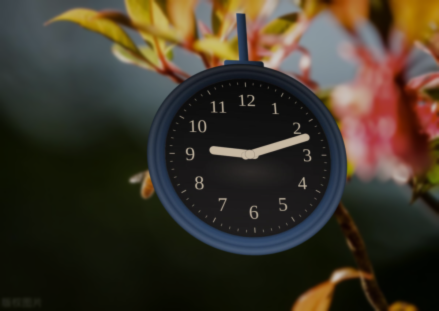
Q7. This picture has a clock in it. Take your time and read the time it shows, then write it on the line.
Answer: 9:12
